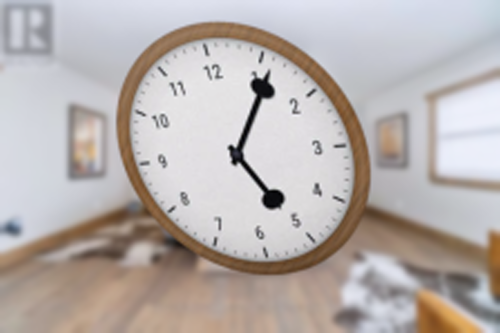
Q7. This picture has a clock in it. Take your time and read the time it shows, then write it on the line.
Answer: 5:06
